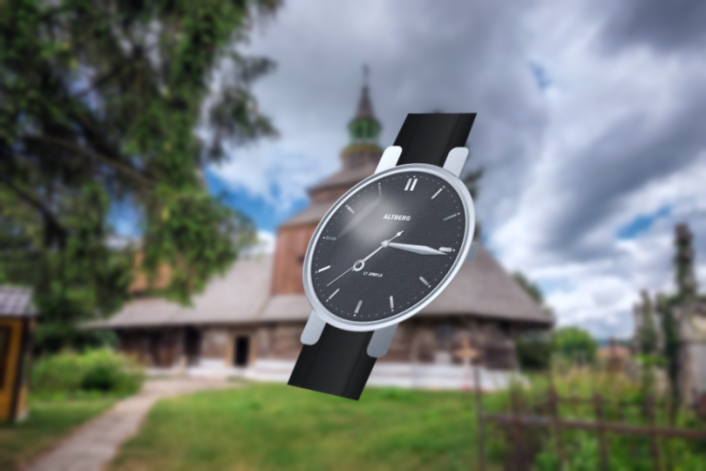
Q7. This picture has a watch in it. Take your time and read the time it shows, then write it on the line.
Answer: 7:15:37
